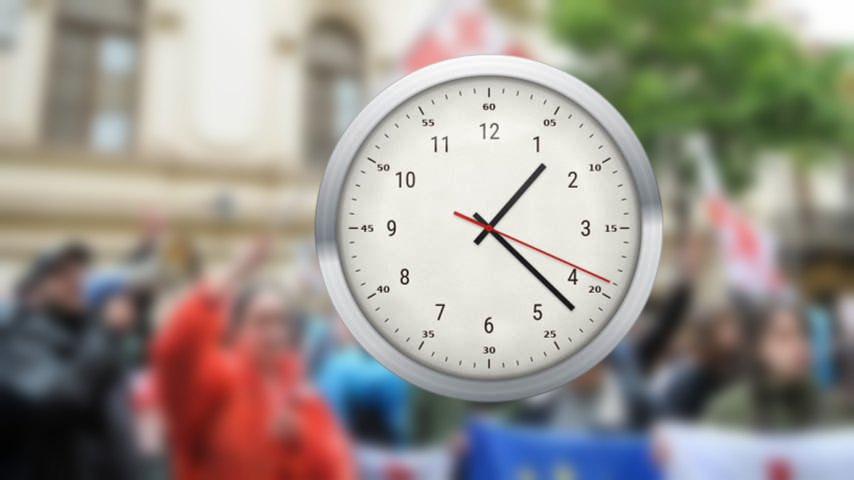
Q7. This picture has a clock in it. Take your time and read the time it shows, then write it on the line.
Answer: 1:22:19
